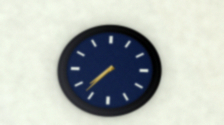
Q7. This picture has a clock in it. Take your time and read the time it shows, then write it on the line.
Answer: 7:37
